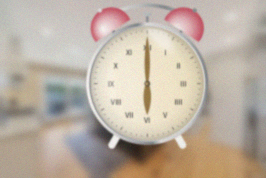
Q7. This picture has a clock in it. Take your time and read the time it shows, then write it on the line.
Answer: 6:00
